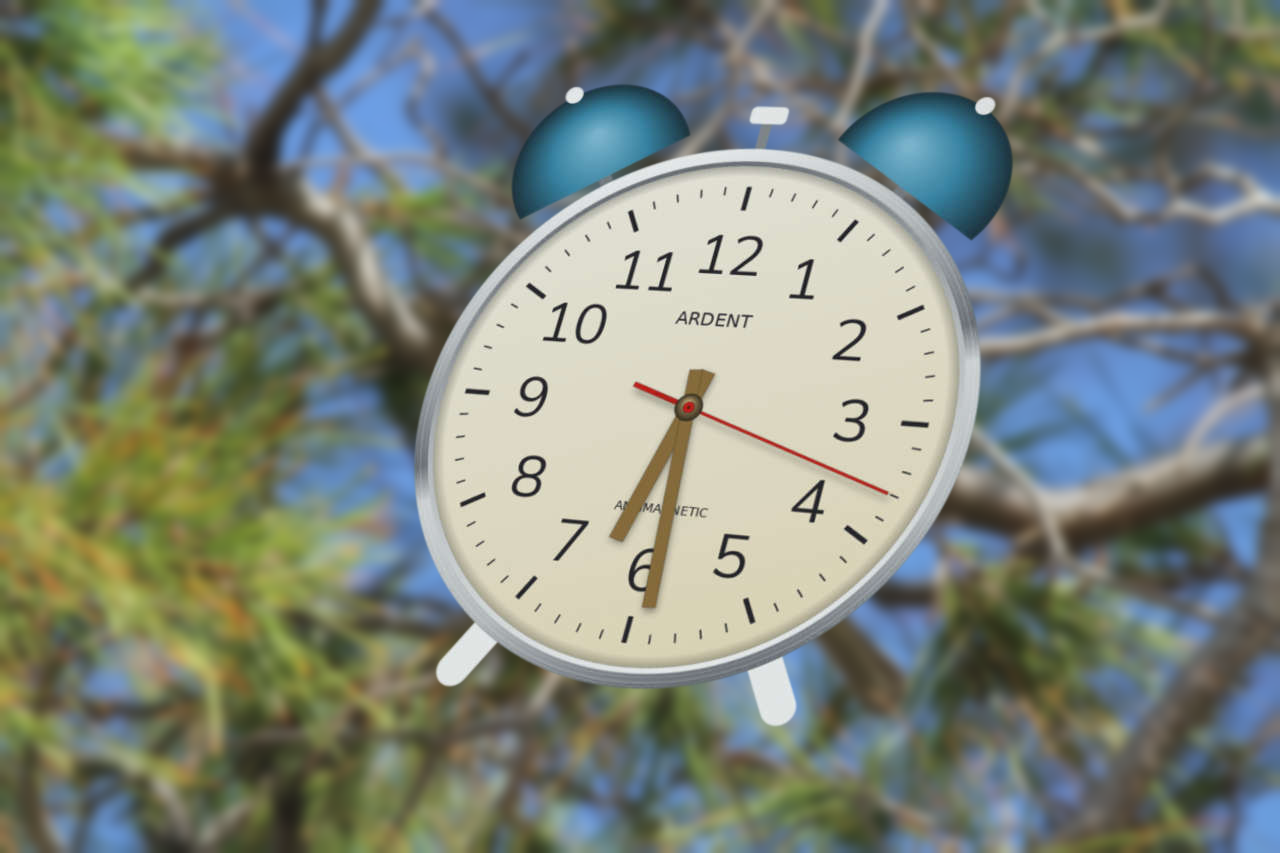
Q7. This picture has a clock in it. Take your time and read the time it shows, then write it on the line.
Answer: 6:29:18
